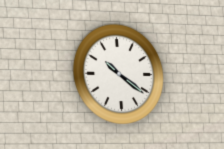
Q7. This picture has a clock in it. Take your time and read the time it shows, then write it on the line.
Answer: 10:21
